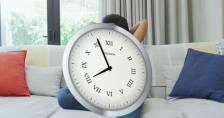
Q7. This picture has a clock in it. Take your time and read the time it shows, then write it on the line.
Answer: 7:56
